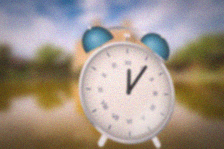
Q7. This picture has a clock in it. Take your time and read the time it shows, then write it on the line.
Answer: 12:06
